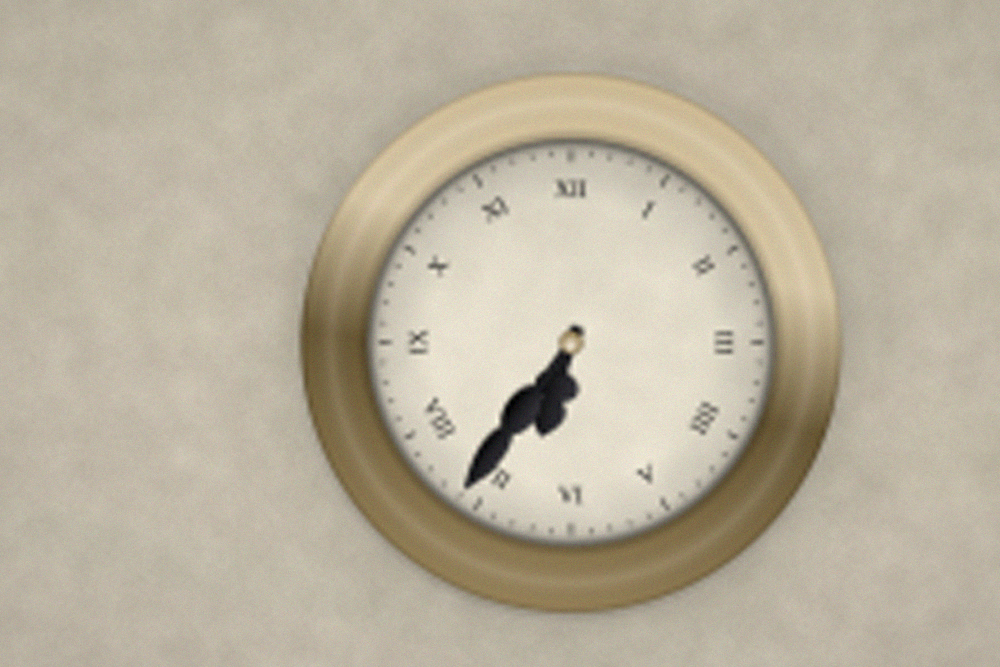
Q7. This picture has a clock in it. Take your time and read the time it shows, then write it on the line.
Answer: 6:36
